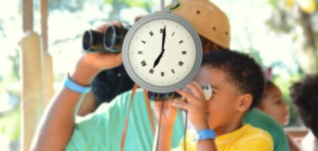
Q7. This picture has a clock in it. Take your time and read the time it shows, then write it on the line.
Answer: 7:01
